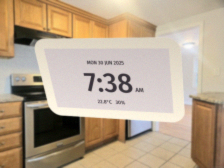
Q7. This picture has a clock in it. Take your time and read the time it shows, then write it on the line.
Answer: 7:38
